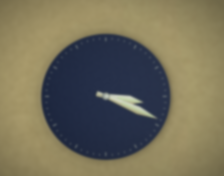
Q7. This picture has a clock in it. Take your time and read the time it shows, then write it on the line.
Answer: 3:19
